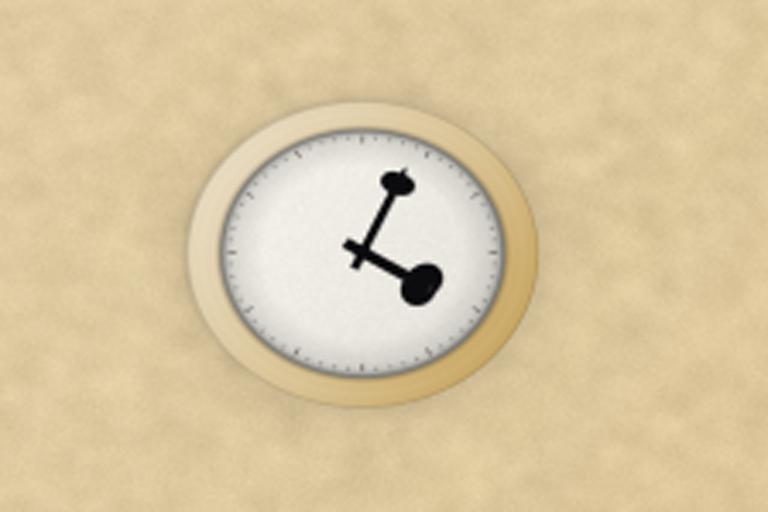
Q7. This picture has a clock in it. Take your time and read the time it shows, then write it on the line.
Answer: 4:04
